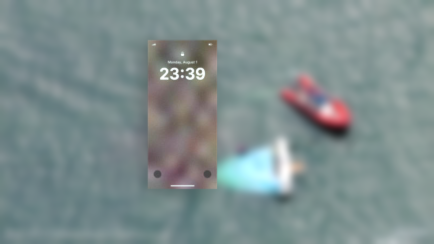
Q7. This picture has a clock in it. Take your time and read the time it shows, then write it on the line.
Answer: 23:39
